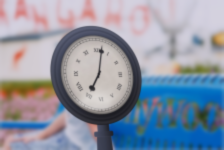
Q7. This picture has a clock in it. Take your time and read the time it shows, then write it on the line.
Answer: 7:02
